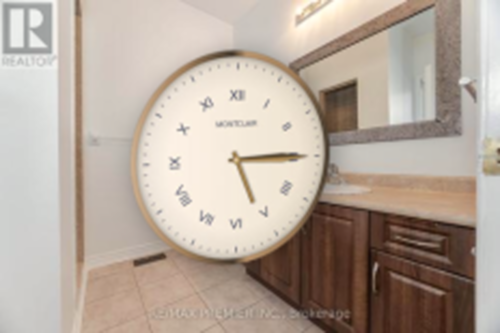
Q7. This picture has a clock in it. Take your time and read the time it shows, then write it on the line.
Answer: 5:15
